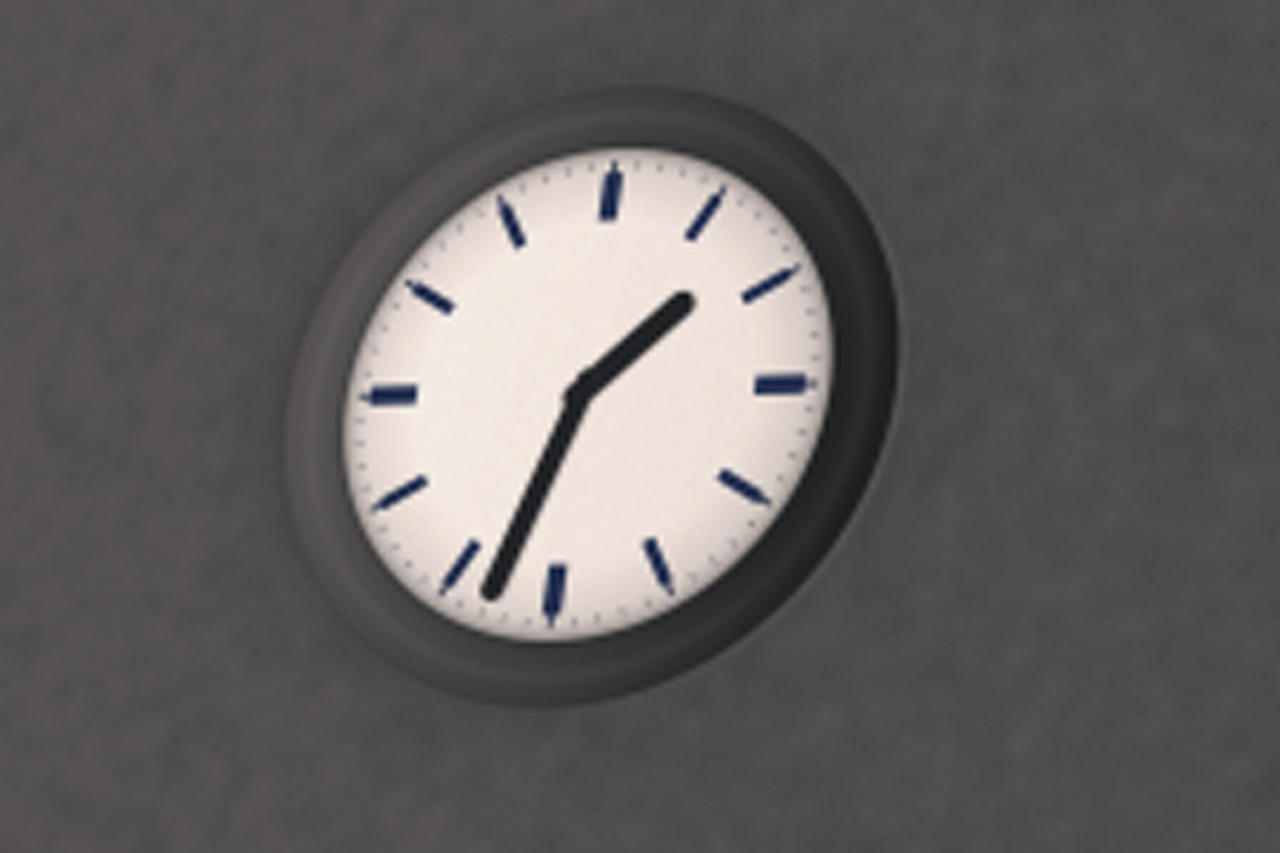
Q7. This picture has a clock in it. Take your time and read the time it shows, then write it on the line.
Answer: 1:33
